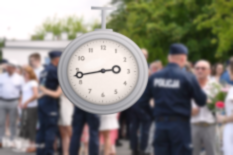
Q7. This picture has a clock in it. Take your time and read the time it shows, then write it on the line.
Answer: 2:43
